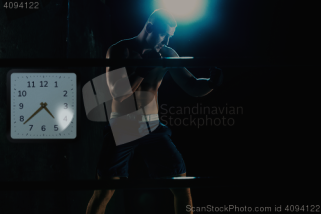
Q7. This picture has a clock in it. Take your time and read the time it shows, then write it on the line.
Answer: 4:38
